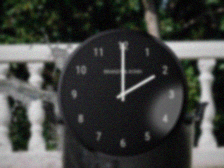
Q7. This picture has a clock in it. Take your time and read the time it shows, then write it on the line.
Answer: 2:00
